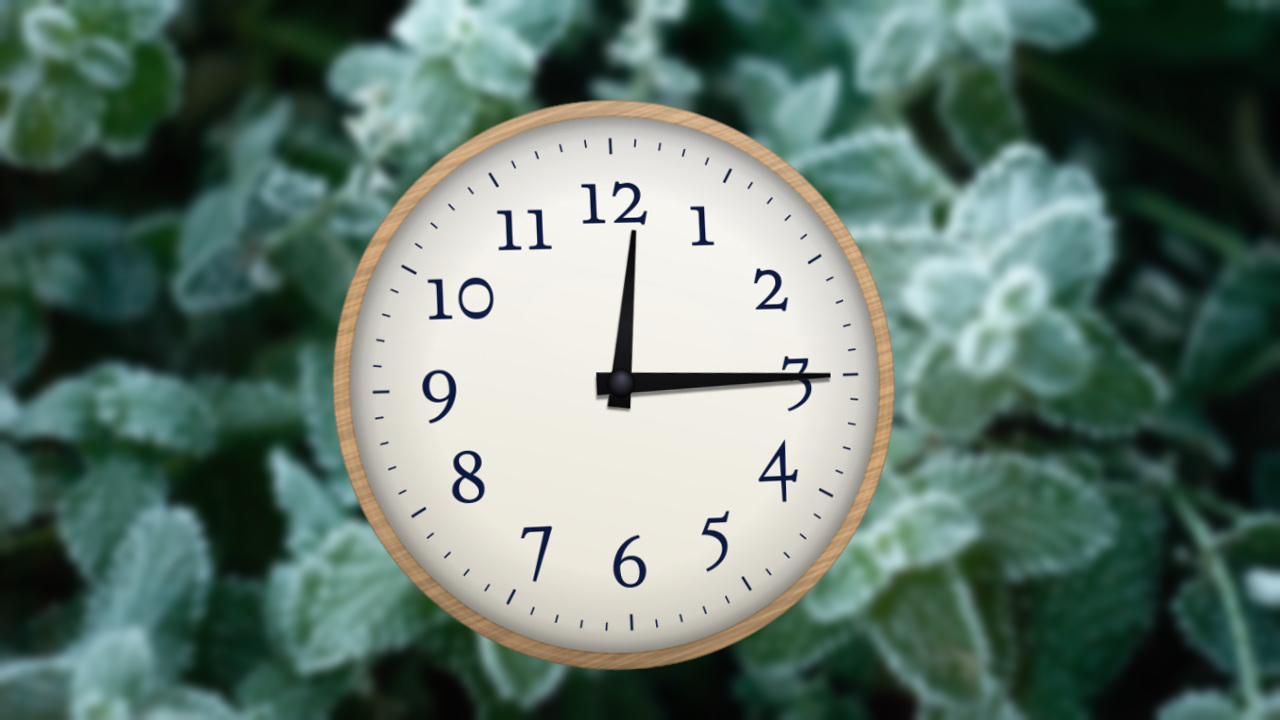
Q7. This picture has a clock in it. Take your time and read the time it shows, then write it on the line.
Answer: 12:15
